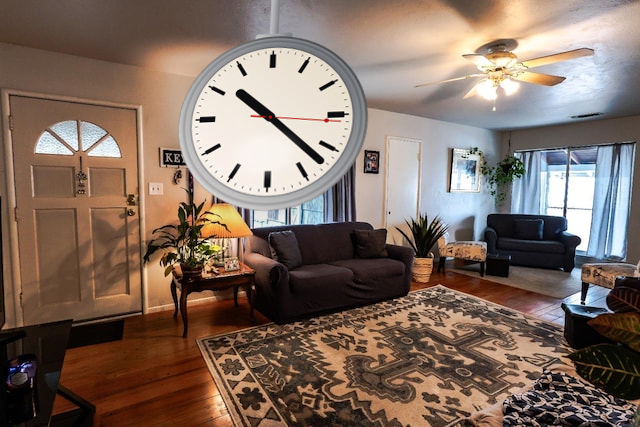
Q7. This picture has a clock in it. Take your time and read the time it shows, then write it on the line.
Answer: 10:22:16
